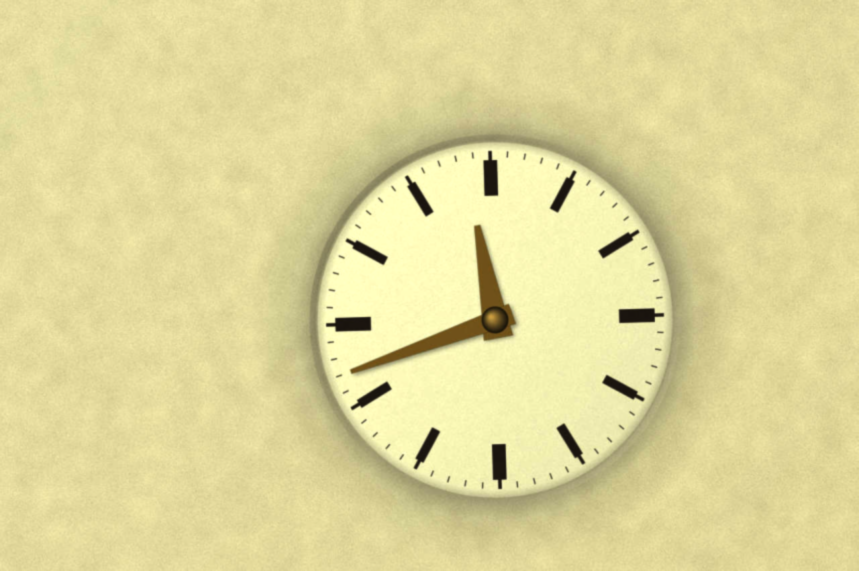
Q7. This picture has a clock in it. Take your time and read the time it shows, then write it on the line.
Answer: 11:42
